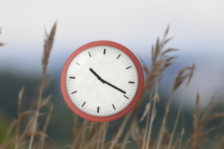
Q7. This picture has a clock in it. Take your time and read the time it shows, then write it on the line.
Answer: 10:19
